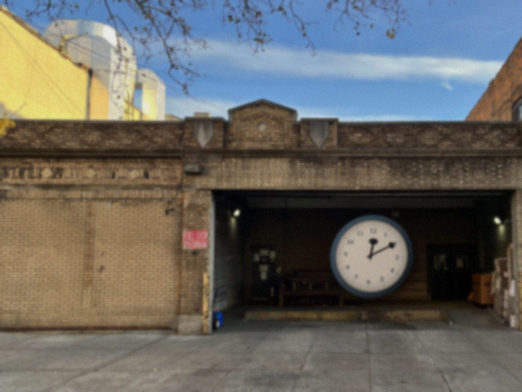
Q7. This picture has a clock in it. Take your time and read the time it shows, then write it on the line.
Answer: 12:10
